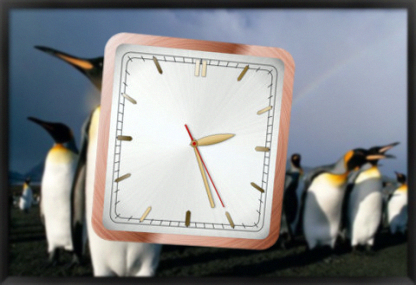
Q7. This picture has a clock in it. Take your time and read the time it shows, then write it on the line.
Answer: 2:26:25
